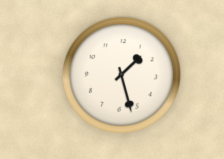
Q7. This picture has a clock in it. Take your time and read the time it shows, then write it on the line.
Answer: 1:27
